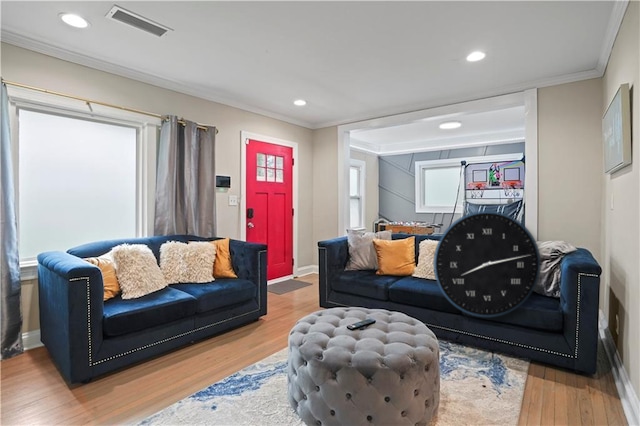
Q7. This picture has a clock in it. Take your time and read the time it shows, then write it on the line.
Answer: 8:13
